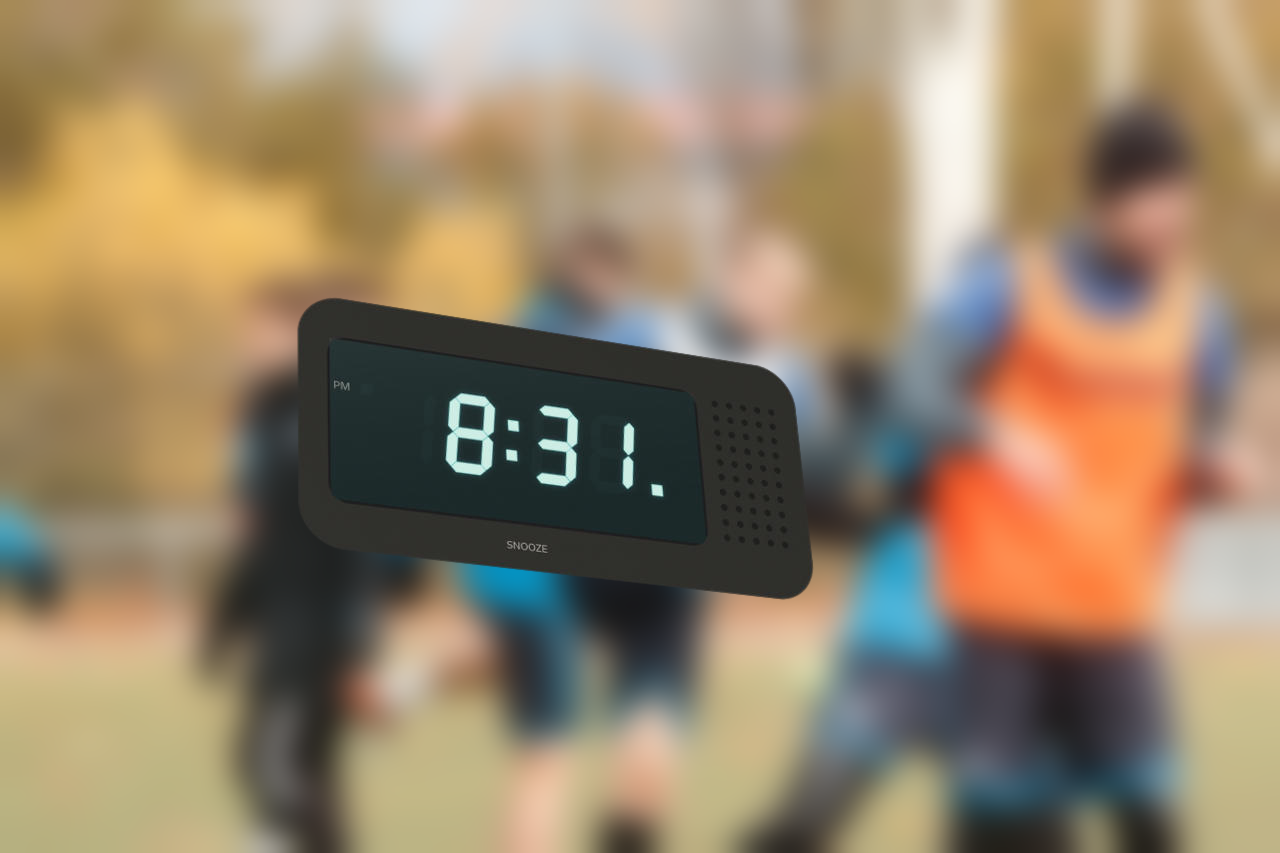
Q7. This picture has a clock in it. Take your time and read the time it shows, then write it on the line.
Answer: 8:31
